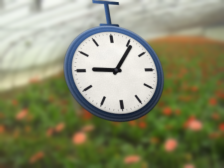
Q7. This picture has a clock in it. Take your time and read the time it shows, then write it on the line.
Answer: 9:06
